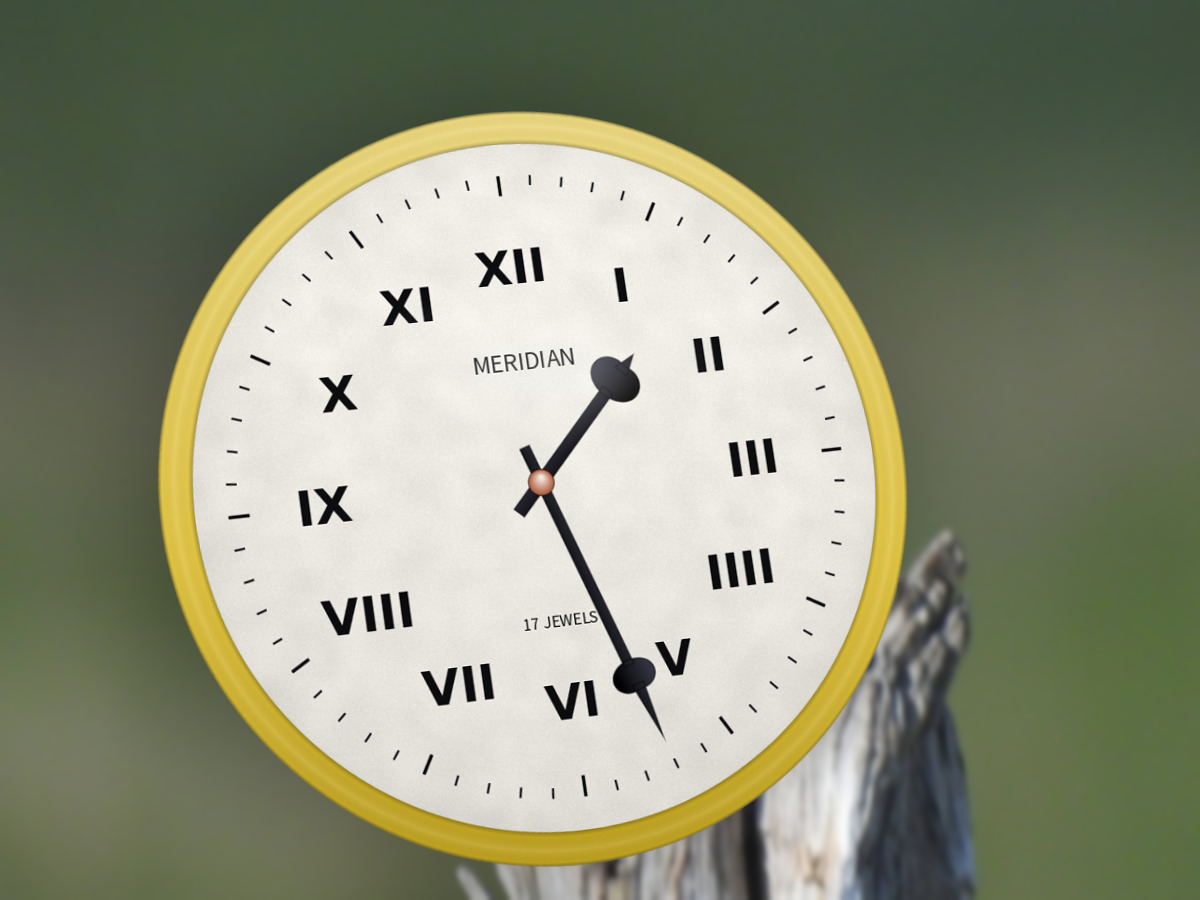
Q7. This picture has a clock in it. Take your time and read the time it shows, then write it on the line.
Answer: 1:27
